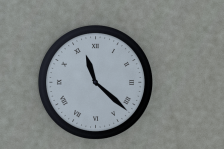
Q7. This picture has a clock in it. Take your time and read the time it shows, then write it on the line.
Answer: 11:22
